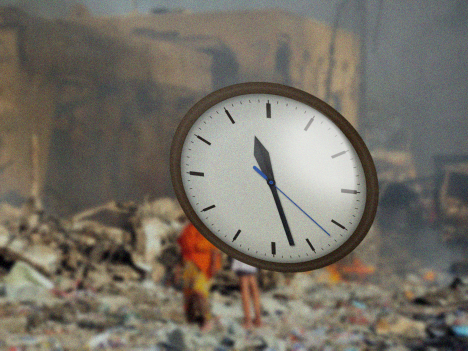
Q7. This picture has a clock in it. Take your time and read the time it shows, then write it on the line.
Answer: 11:27:22
